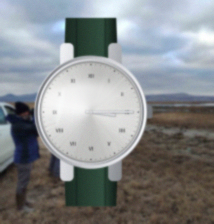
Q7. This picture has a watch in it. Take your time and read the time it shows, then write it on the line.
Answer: 3:15
